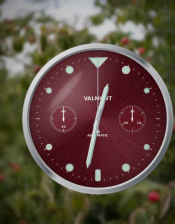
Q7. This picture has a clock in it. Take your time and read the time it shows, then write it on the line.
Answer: 12:32
